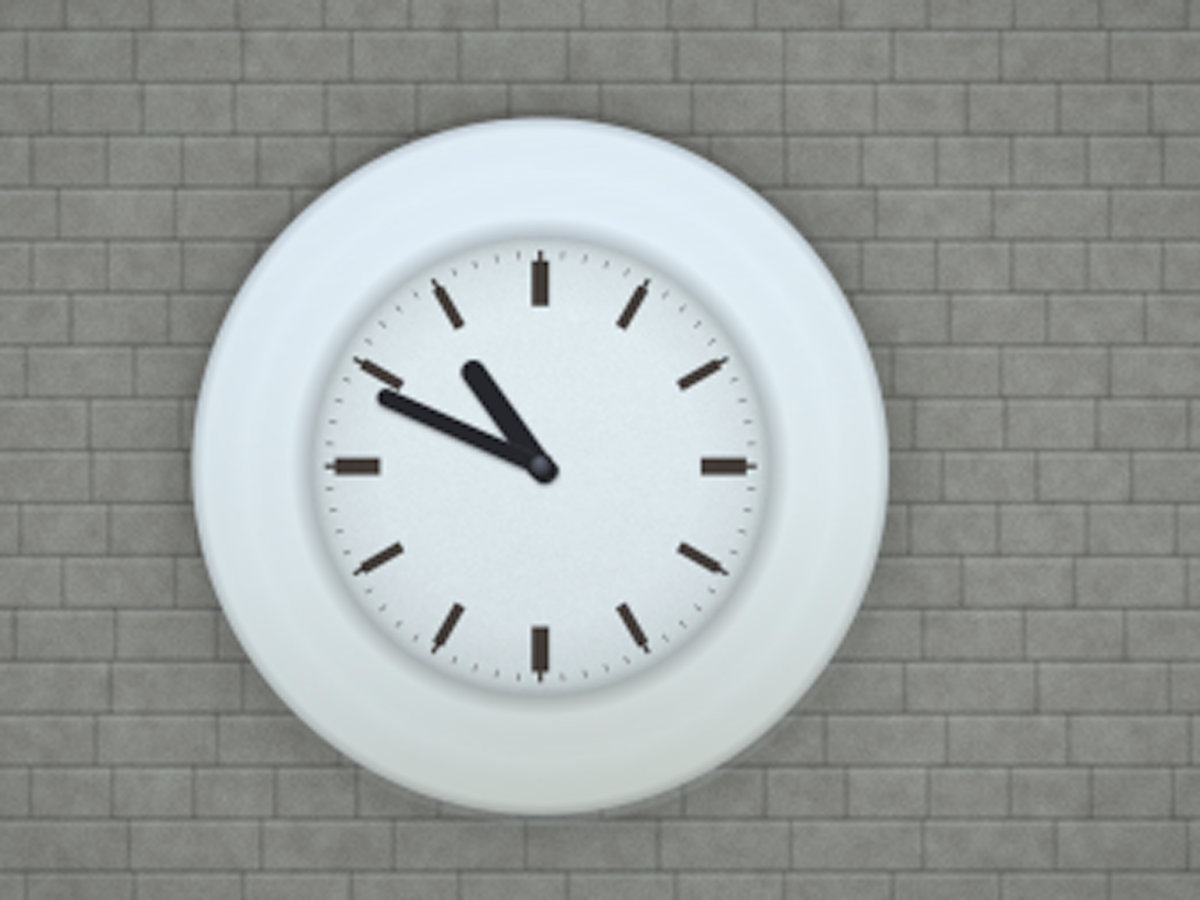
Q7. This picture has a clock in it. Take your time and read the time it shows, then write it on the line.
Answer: 10:49
